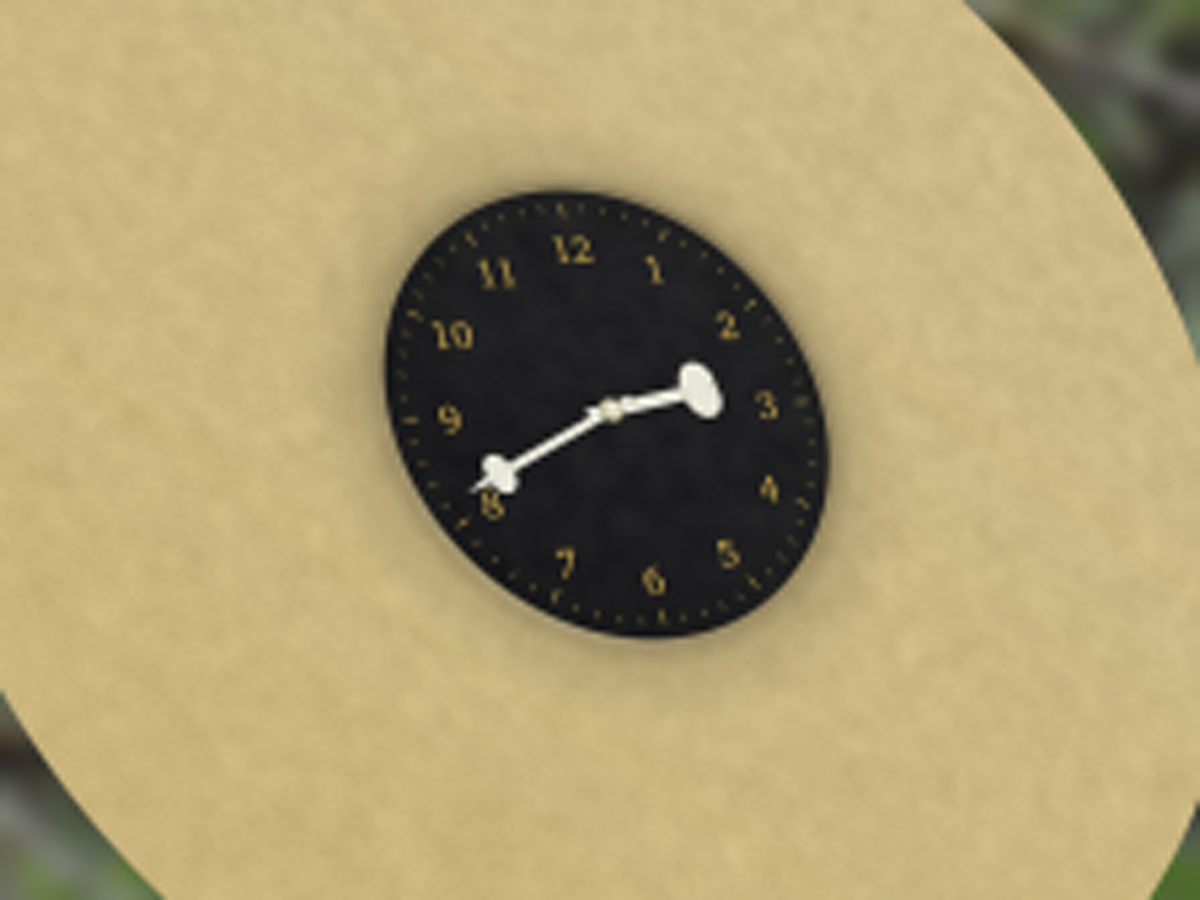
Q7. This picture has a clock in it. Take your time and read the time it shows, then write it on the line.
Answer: 2:41
